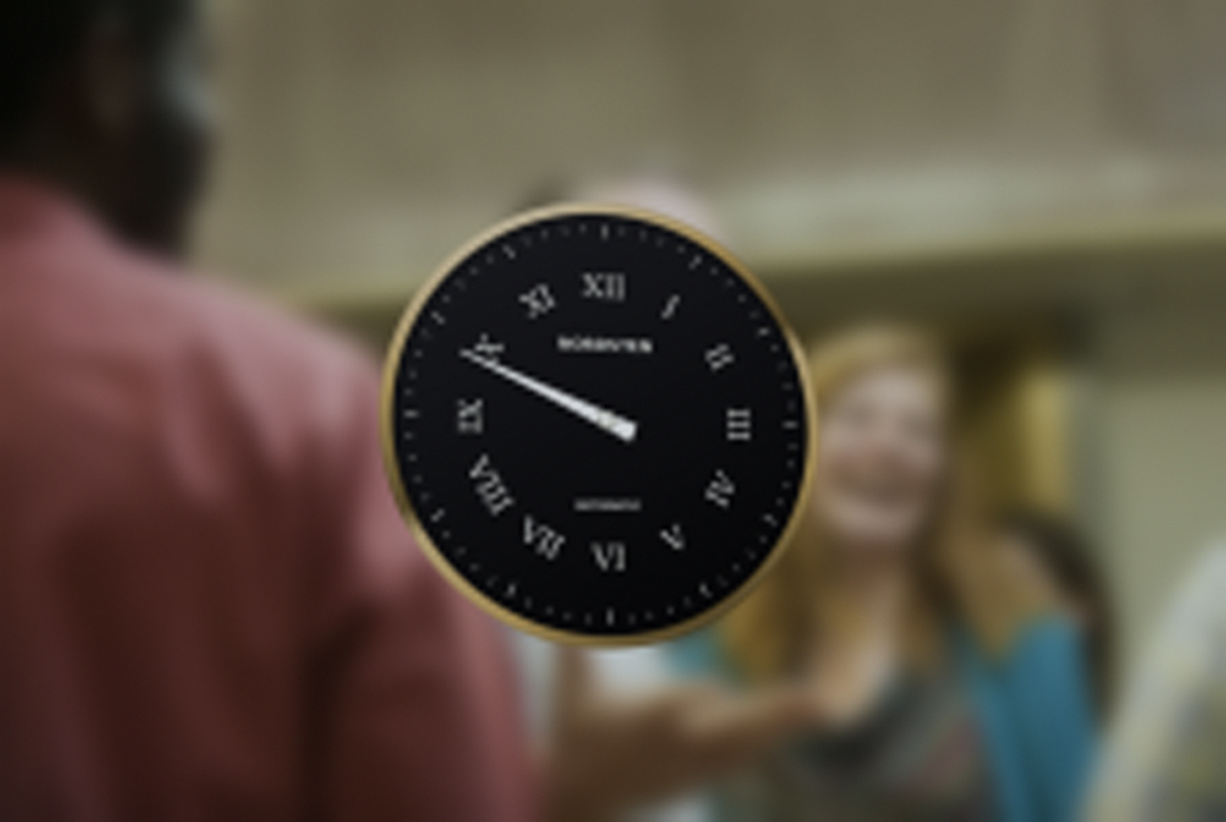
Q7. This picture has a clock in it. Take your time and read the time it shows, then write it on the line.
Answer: 9:49
